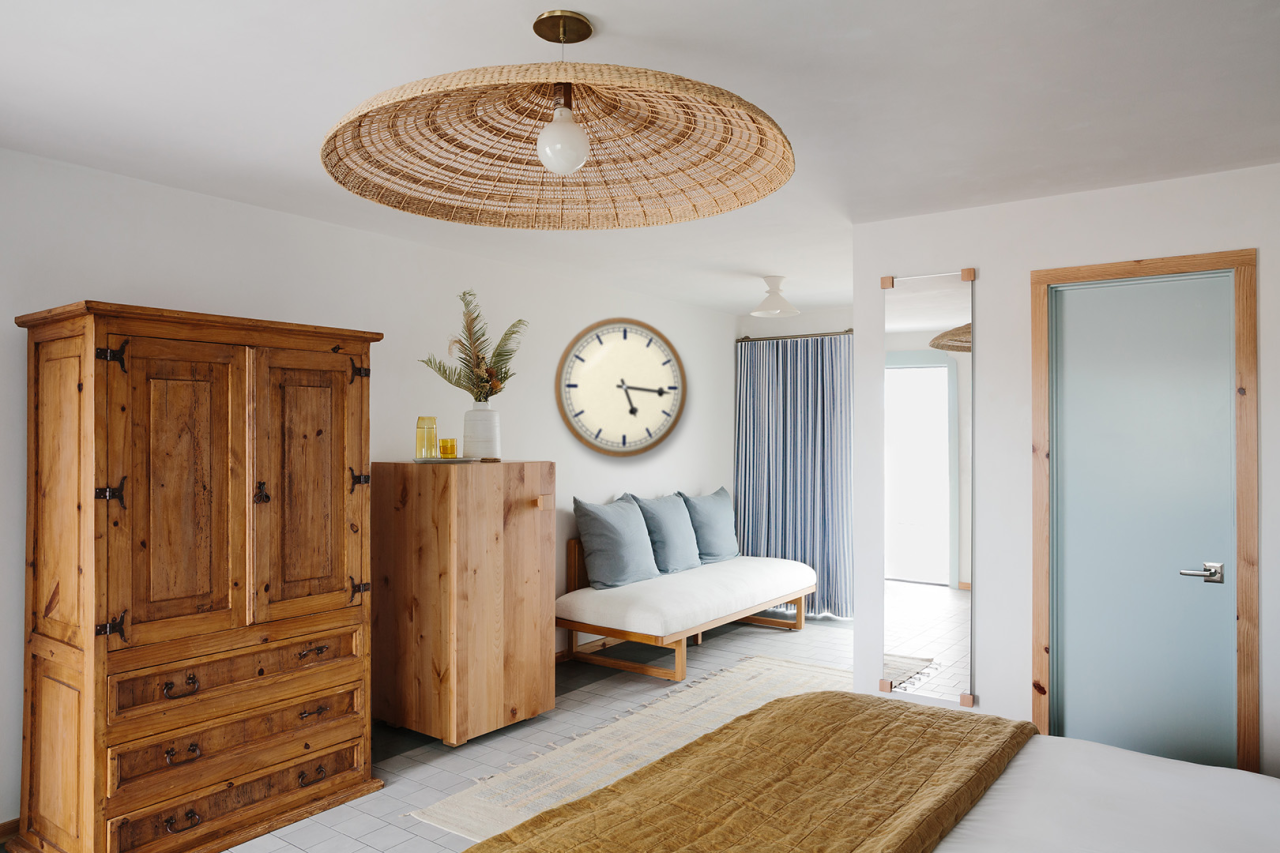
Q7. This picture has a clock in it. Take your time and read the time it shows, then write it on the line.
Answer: 5:16
